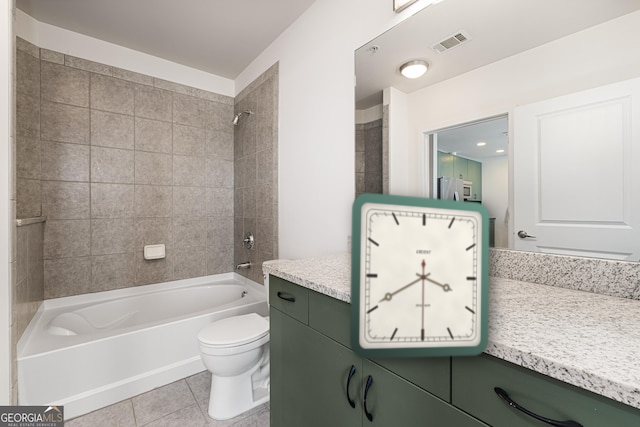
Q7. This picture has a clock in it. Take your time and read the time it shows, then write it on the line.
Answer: 3:40:30
